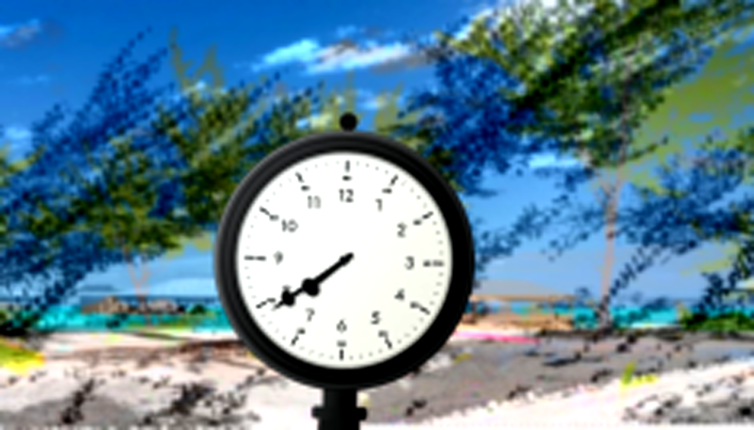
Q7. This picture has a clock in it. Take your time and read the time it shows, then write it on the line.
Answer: 7:39
